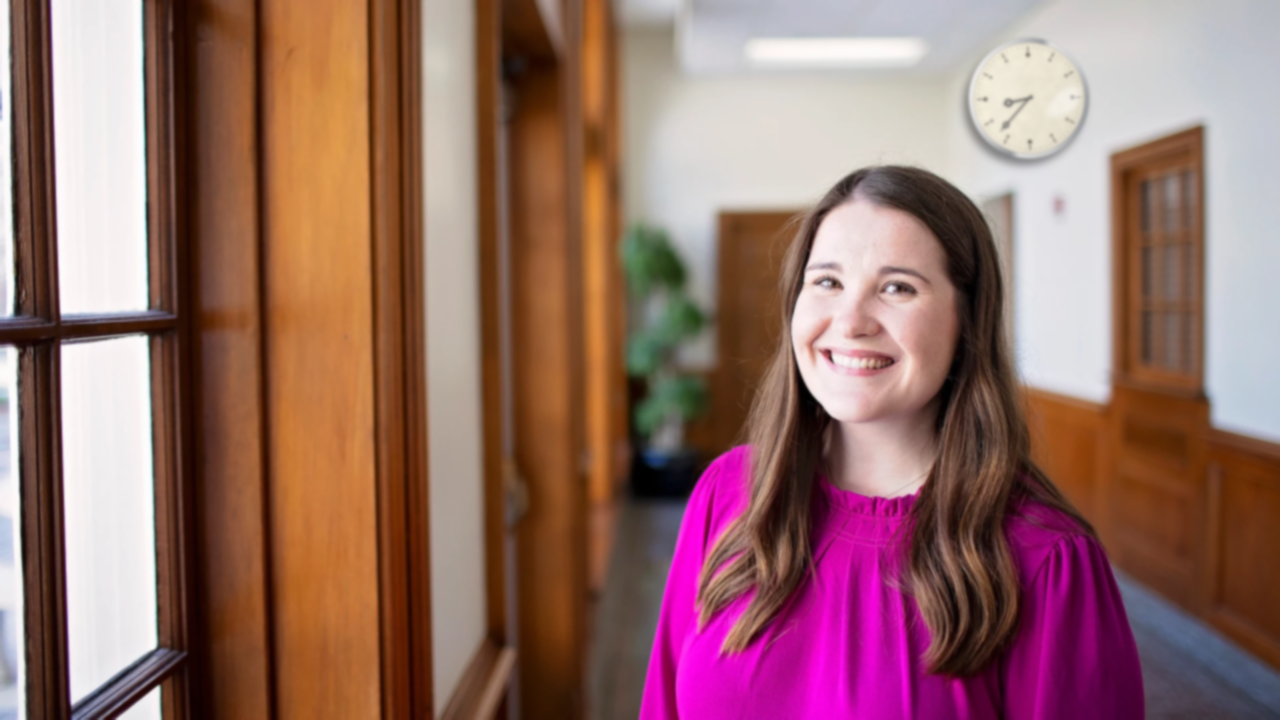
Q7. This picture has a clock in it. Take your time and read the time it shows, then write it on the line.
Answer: 8:37
